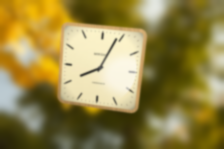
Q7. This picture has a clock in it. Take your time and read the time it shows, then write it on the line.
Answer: 8:04
